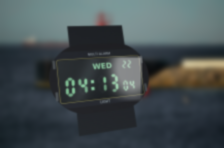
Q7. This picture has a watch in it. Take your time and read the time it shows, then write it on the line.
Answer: 4:13:04
